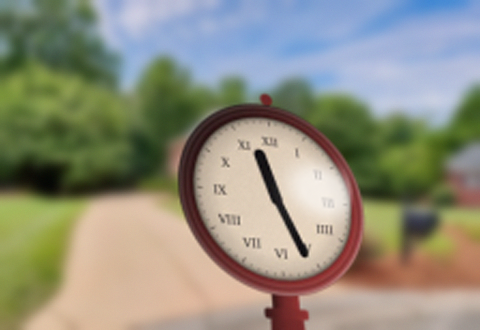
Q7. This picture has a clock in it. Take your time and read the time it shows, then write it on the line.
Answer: 11:26
